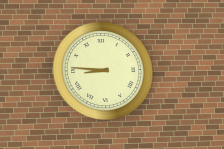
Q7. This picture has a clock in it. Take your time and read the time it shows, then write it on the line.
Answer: 8:46
